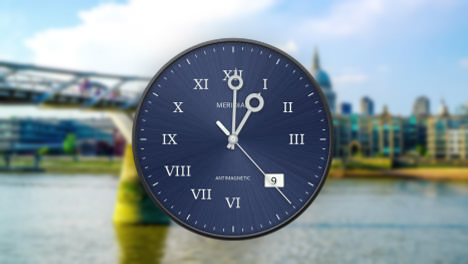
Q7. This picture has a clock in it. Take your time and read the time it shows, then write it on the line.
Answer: 1:00:23
